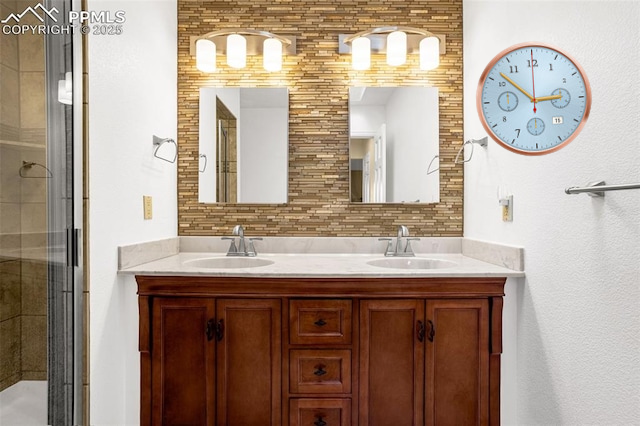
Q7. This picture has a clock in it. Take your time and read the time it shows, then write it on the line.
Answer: 2:52
